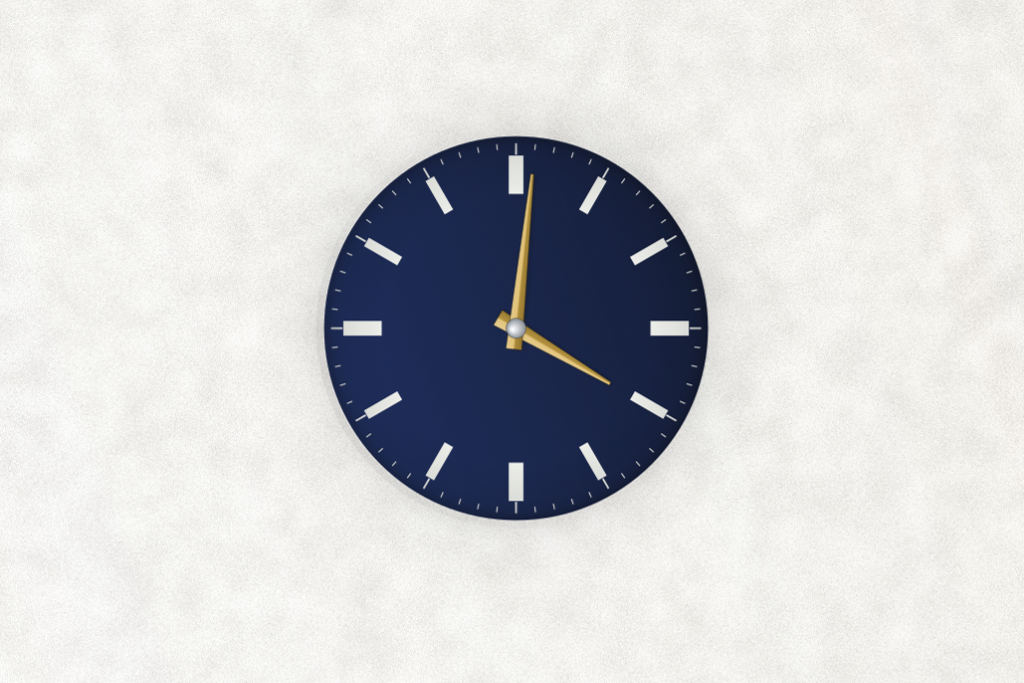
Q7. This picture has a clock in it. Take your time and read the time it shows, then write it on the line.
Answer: 4:01
